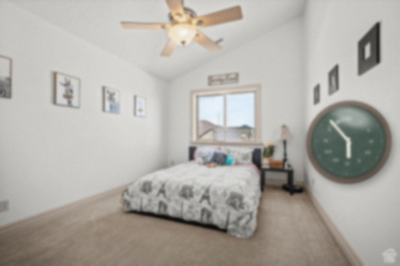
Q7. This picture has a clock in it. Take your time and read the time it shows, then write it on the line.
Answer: 5:53
